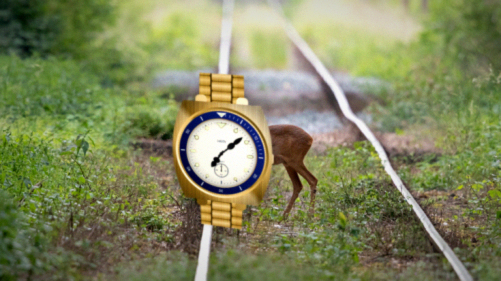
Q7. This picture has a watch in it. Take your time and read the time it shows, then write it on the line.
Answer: 7:08
